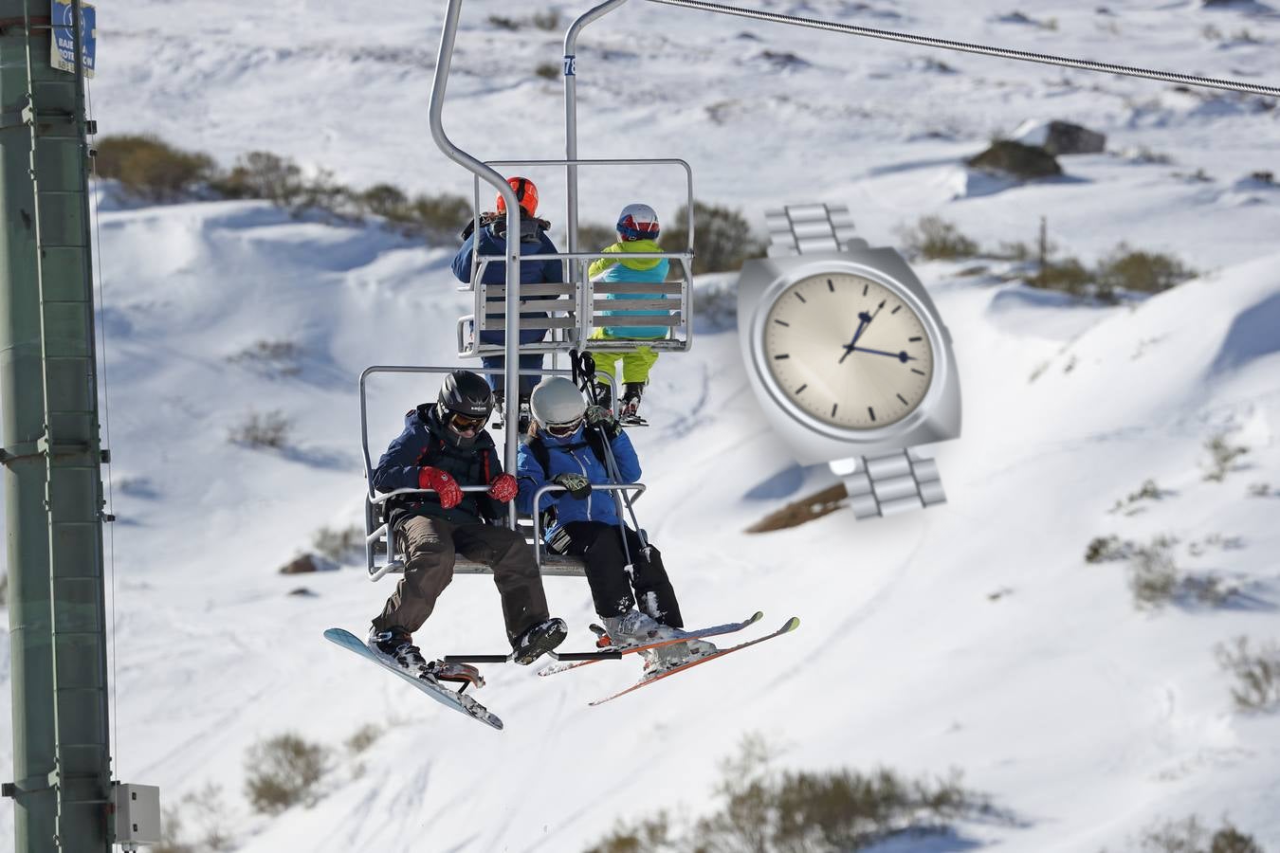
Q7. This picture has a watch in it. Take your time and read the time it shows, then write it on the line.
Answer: 1:18:08
